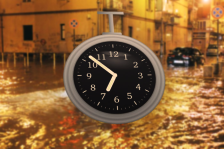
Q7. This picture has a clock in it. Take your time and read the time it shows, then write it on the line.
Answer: 6:52
